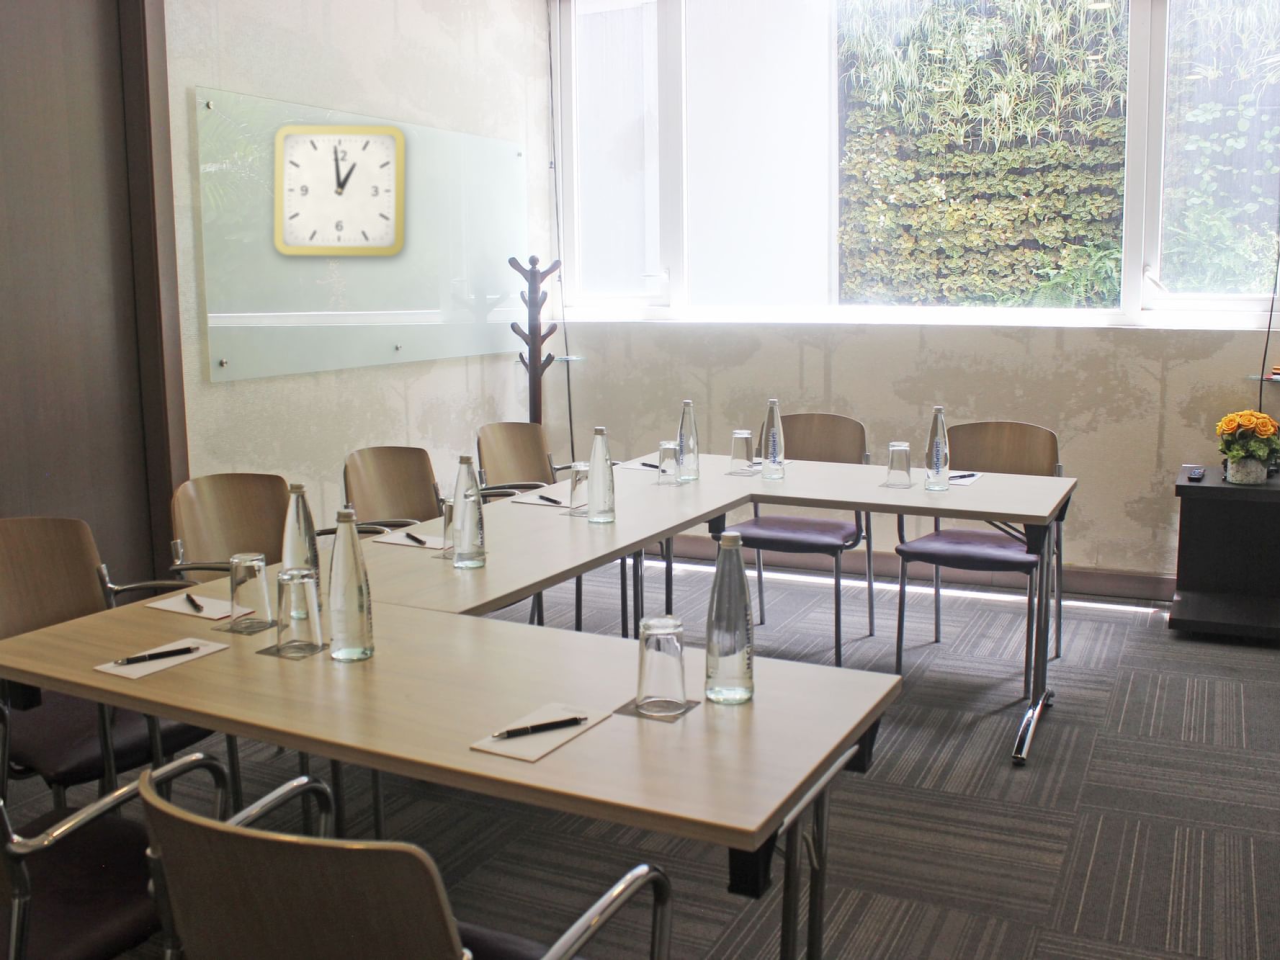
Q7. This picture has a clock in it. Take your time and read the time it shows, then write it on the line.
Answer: 12:59
